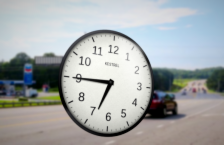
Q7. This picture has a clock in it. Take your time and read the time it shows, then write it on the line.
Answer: 6:45
